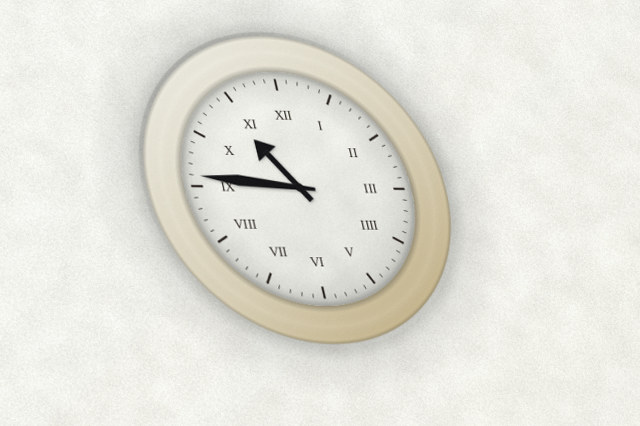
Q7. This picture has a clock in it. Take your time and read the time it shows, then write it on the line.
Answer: 10:46
